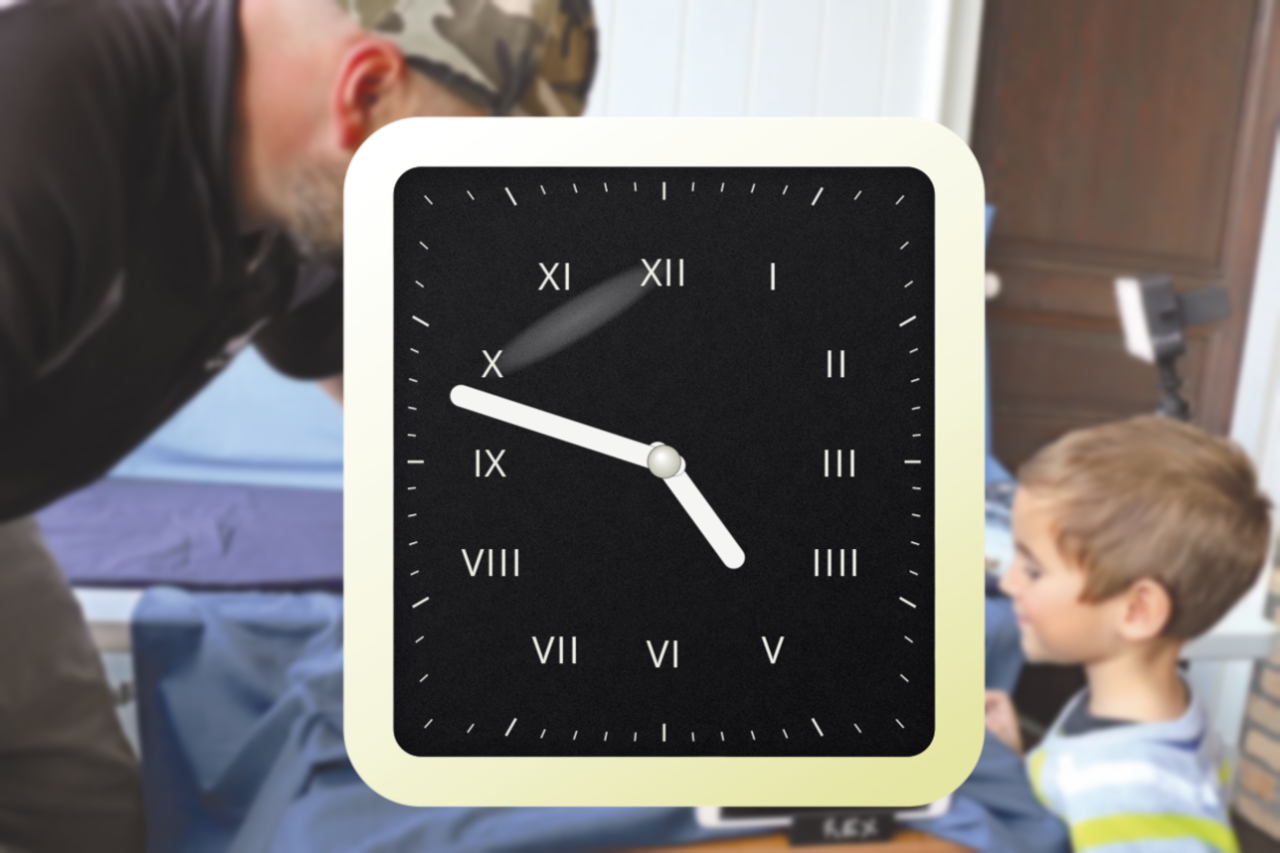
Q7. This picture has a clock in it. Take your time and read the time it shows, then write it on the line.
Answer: 4:48
